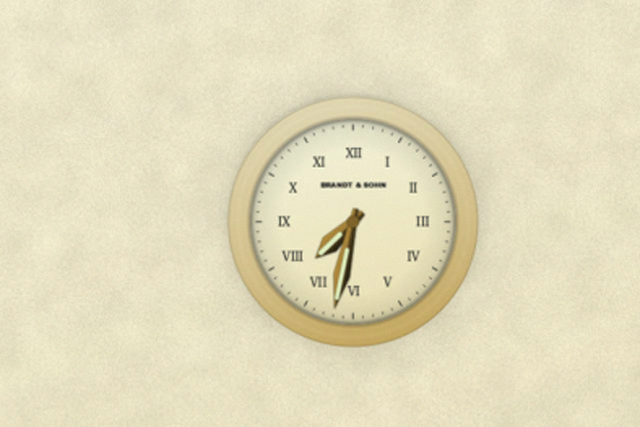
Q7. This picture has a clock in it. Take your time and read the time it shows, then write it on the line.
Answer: 7:32
